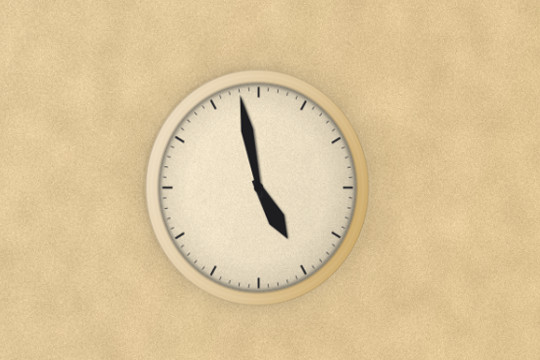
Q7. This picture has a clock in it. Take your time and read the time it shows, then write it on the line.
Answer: 4:58
